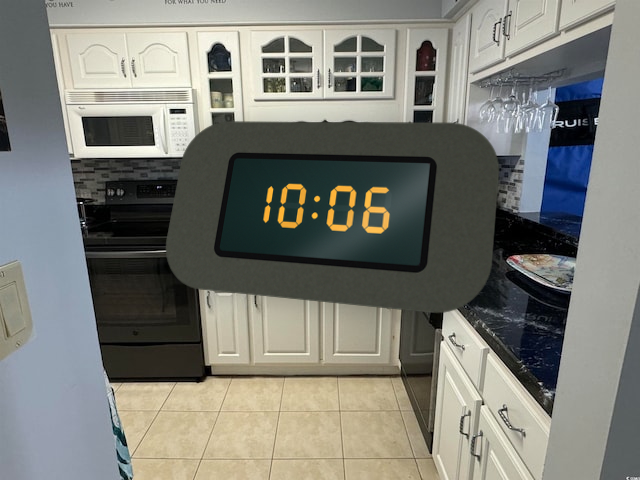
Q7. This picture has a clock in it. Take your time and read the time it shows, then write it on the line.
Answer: 10:06
